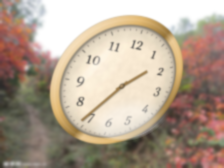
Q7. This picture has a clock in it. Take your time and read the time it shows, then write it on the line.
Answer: 1:36
